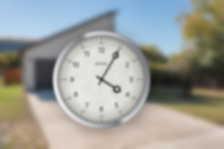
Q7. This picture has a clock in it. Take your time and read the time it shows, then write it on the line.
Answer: 4:05
